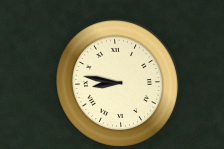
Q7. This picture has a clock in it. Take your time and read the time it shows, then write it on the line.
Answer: 8:47
